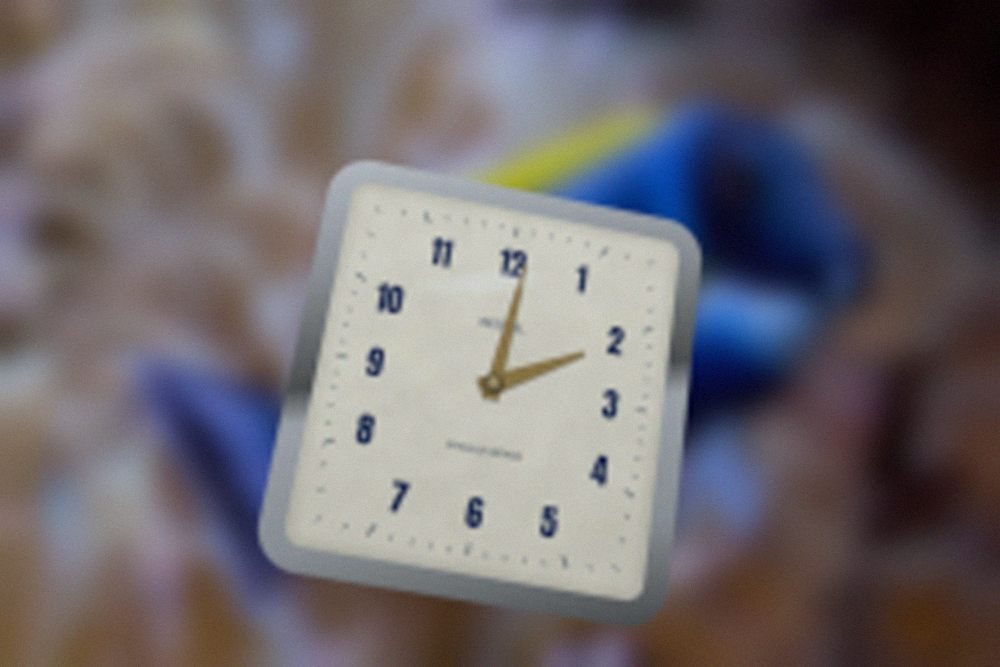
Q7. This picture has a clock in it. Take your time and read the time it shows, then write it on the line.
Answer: 2:01
